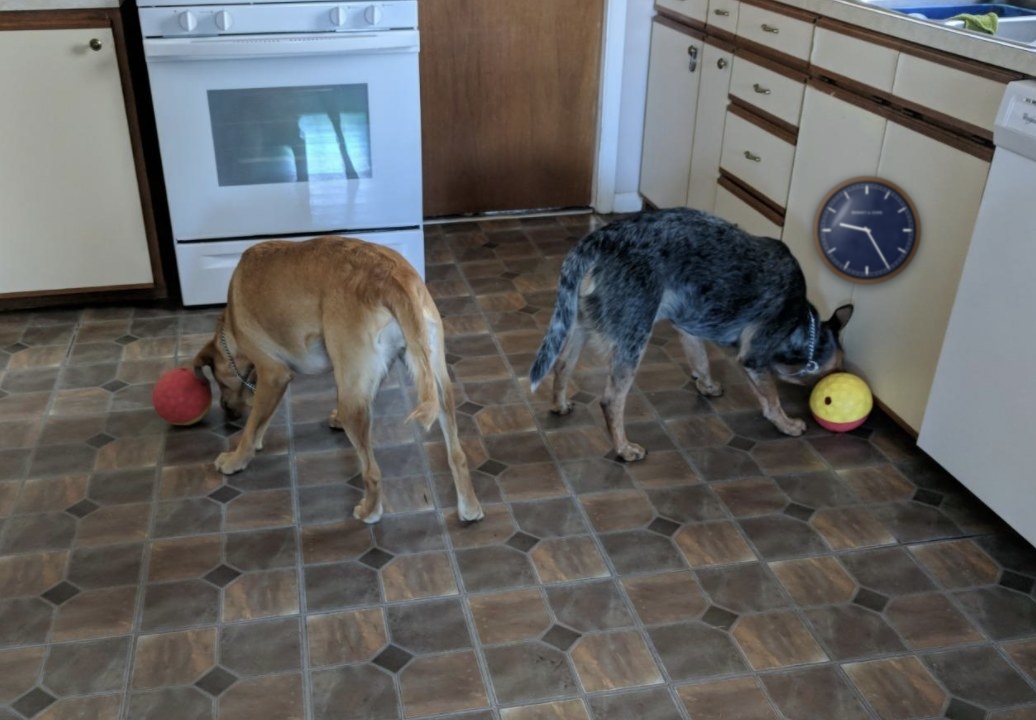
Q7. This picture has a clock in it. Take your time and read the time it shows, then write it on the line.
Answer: 9:25
